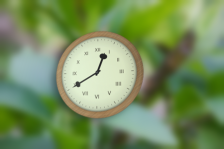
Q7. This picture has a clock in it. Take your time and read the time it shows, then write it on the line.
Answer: 12:40
